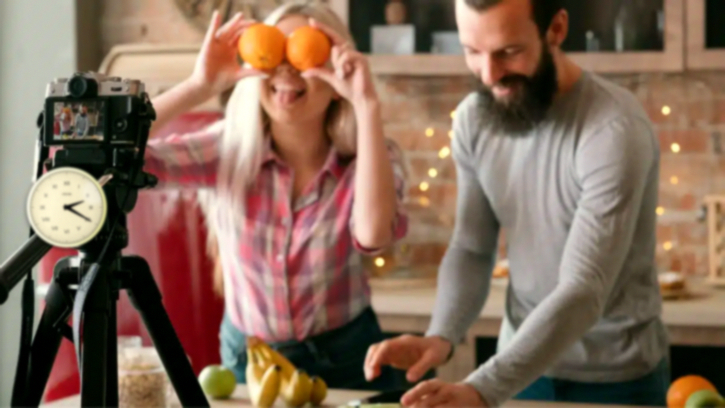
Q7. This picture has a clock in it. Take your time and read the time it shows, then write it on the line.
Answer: 2:20
